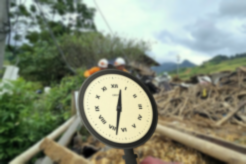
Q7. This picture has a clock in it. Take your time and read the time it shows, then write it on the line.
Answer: 12:33
